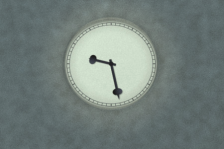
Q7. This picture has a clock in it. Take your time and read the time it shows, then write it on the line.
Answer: 9:28
